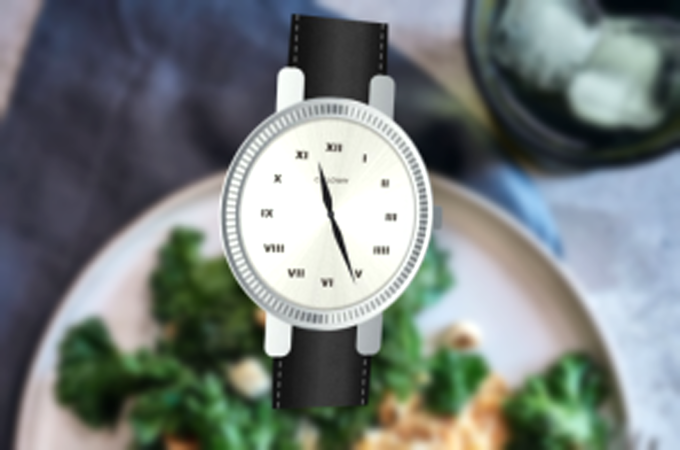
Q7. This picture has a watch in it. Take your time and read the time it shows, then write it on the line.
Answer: 11:26
